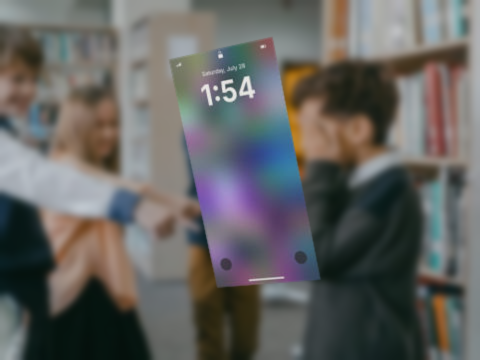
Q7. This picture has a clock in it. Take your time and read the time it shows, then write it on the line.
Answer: 1:54
